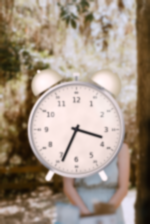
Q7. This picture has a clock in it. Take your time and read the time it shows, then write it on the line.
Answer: 3:34
